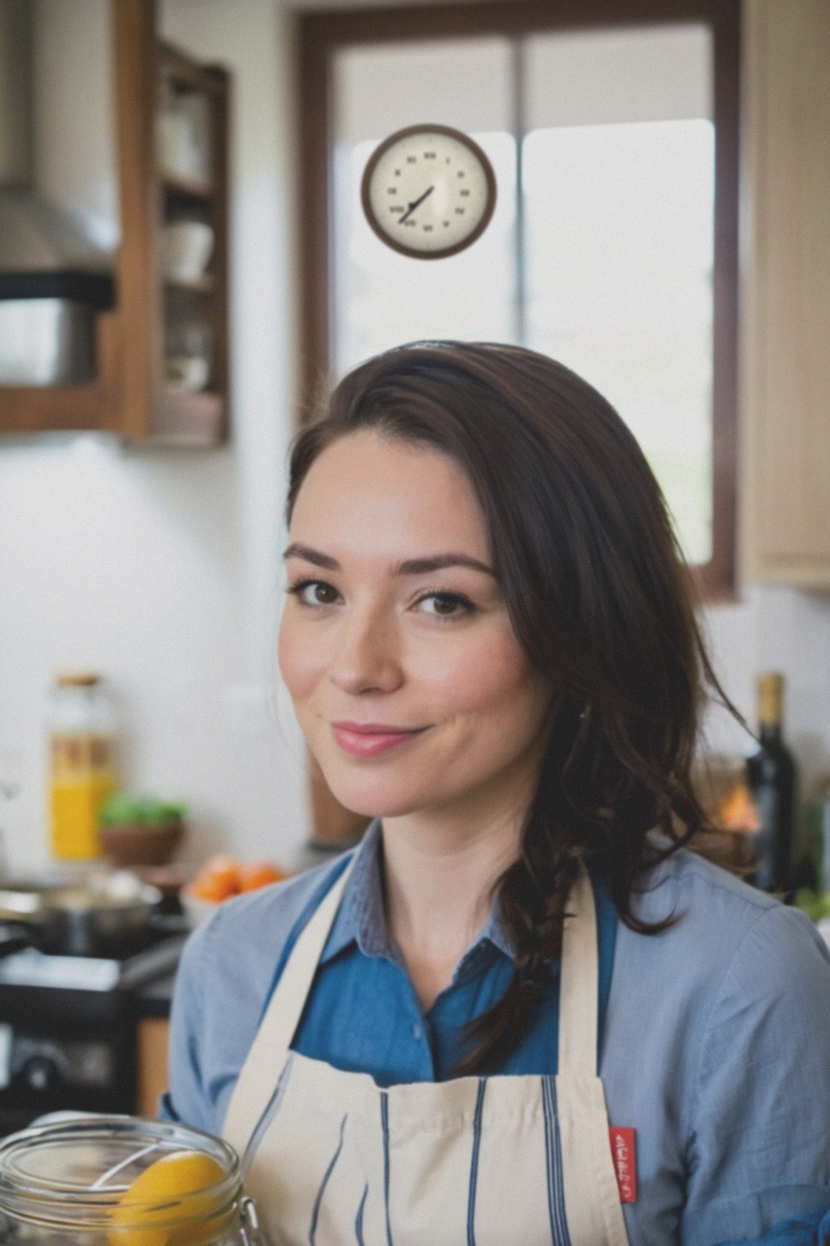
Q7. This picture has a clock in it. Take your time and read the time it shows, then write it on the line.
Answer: 7:37
